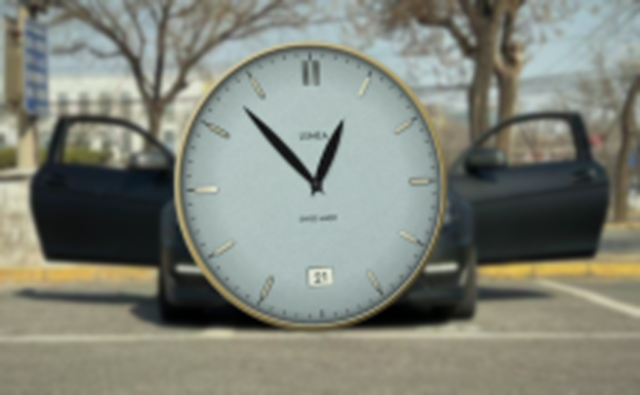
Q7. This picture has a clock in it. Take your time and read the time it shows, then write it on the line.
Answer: 12:53
